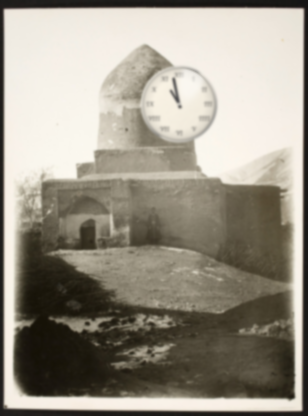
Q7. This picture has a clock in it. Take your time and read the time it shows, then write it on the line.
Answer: 10:58
